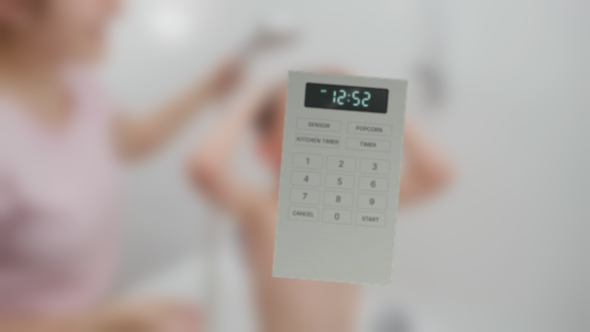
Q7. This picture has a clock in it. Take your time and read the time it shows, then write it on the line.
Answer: 12:52
